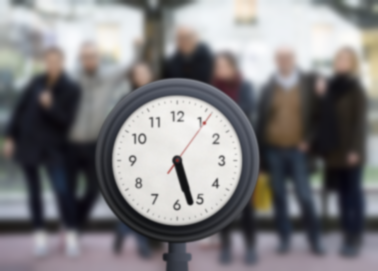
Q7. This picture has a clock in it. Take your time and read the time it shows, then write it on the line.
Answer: 5:27:06
